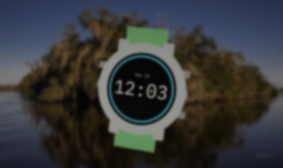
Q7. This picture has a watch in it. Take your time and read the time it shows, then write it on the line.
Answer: 12:03
